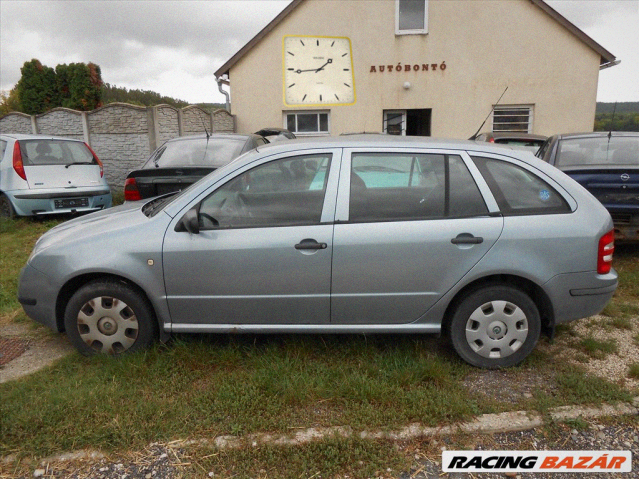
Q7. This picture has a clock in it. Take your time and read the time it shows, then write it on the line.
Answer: 1:44
